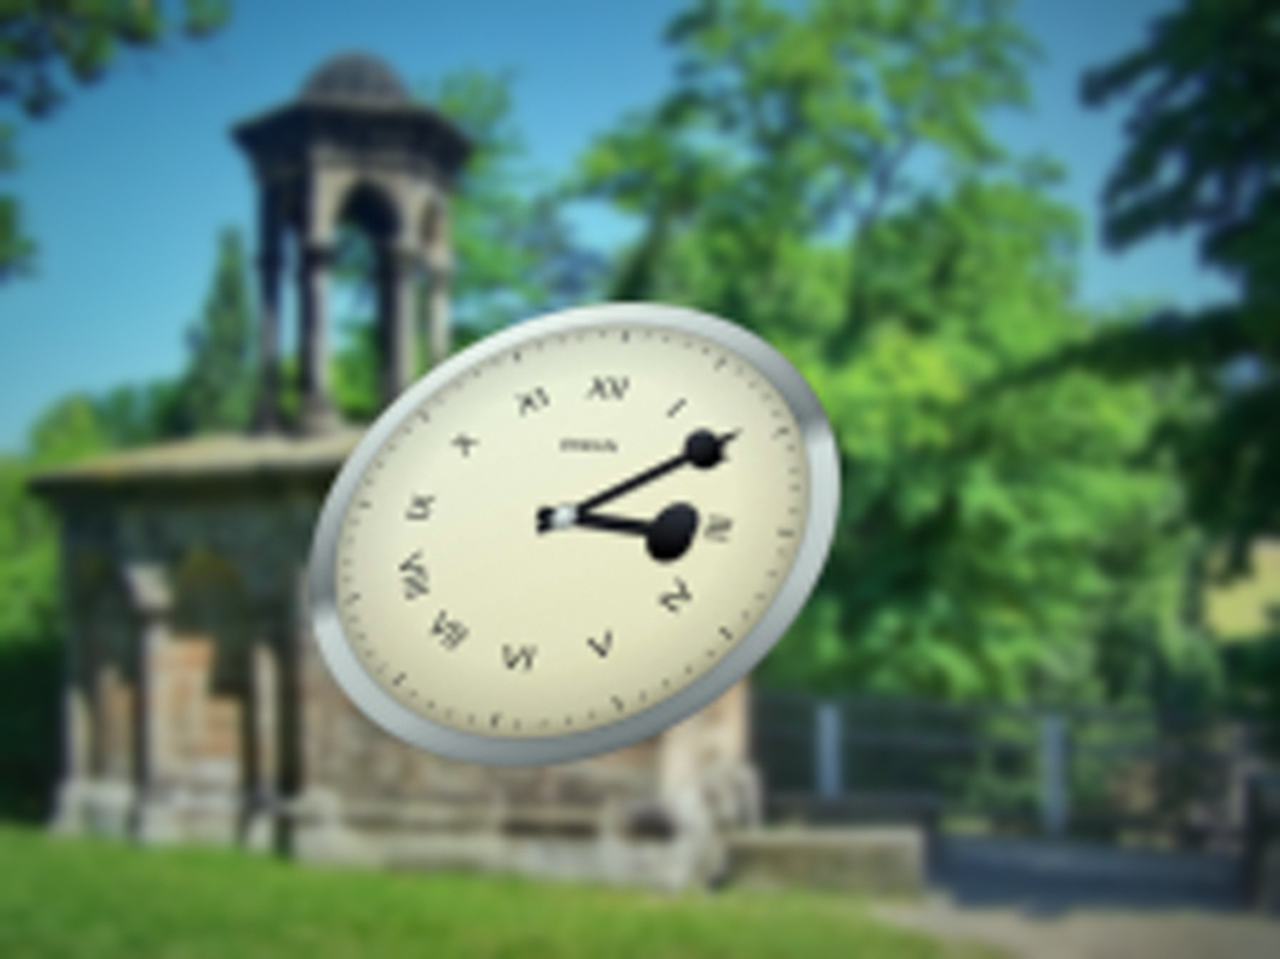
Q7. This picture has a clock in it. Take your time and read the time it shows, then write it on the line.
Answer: 3:09
